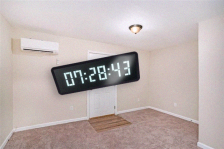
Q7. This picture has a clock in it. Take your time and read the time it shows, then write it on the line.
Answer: 7:28:43
